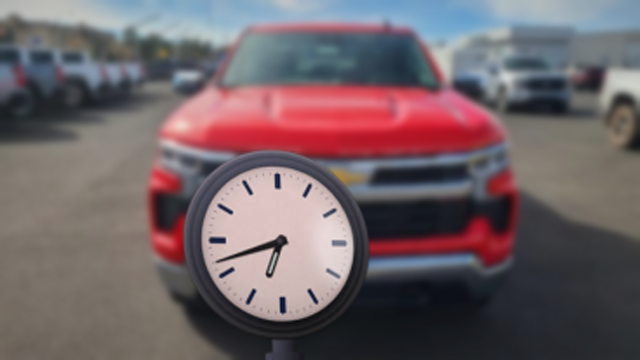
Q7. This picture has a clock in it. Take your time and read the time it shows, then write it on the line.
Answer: 6:42
